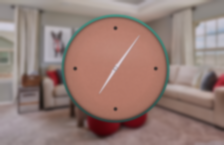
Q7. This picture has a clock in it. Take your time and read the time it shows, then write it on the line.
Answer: 7:06
